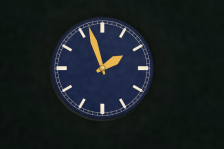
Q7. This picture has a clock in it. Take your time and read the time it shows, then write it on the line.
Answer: 1:57
